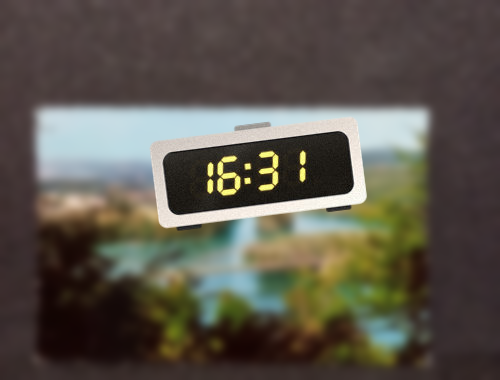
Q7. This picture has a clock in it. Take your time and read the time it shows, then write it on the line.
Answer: 16:31
